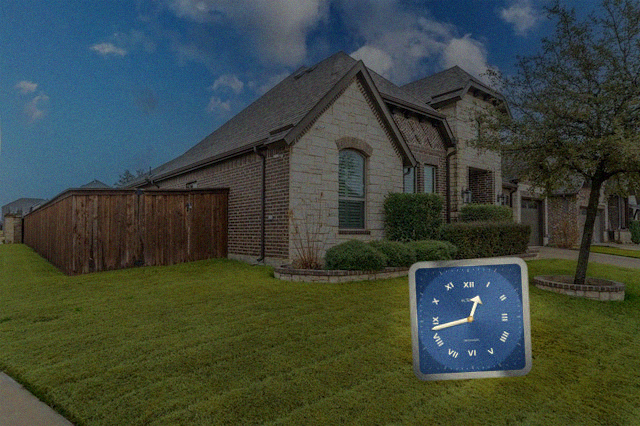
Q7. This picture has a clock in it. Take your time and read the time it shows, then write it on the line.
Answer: 12:43
